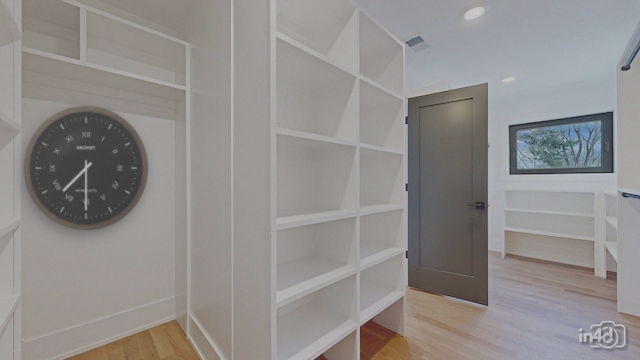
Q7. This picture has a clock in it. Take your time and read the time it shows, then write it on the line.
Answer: 7:30
